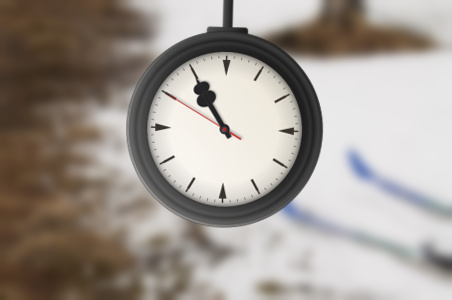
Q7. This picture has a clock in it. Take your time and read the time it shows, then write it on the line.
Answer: 10:54:50
